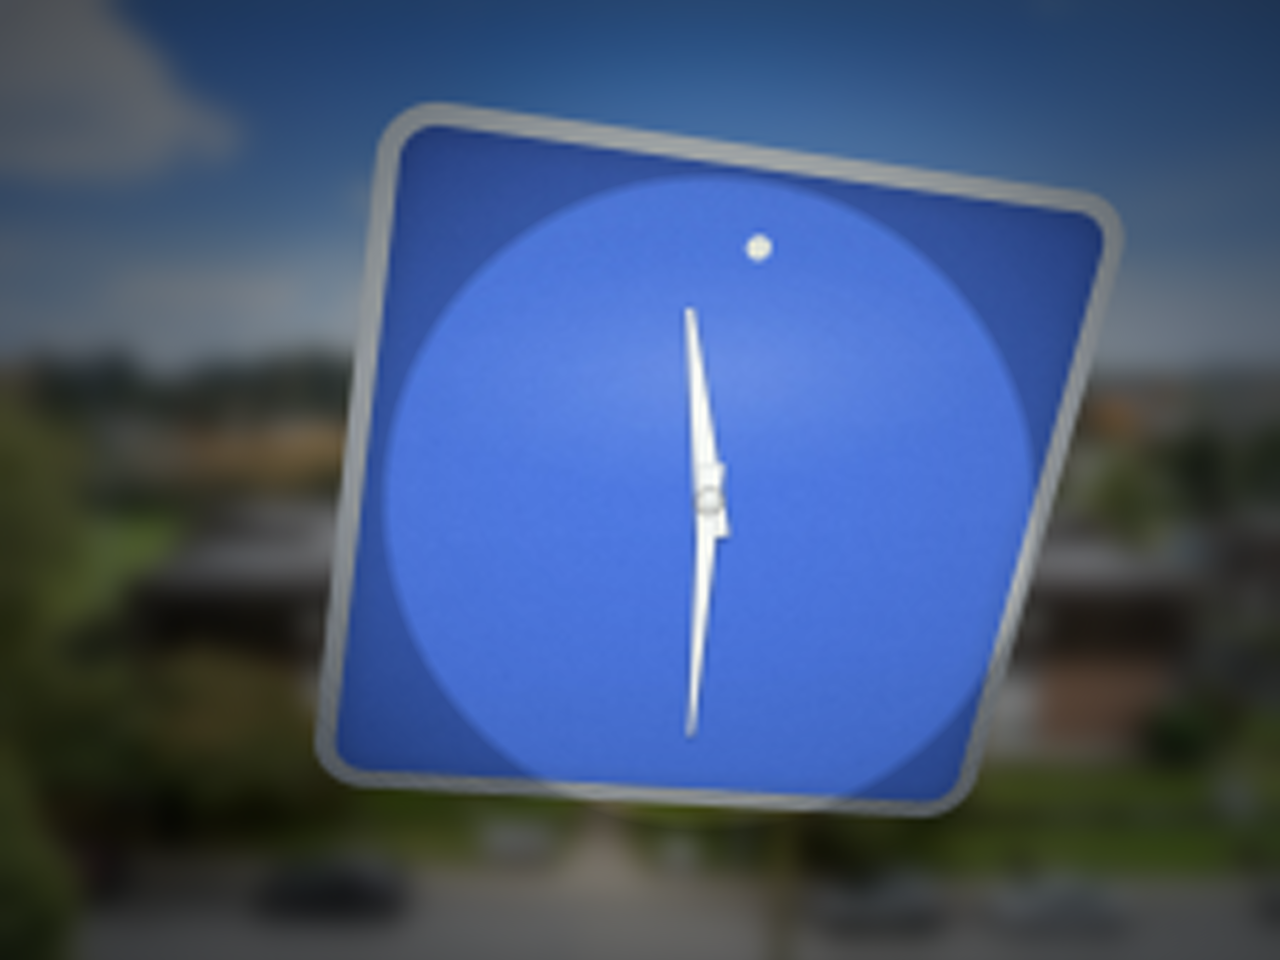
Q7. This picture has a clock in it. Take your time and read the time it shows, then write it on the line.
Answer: 11:29
